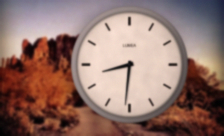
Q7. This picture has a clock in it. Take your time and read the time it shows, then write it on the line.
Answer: 8:31
